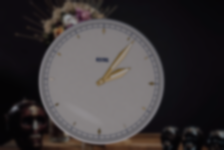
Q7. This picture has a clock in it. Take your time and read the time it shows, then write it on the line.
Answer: 2:06
